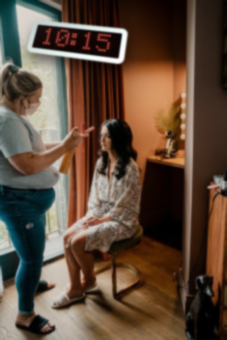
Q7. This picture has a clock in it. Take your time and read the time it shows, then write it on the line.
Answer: 10:15
